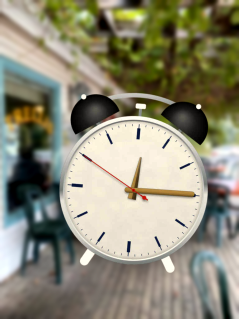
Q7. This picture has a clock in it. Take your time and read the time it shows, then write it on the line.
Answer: 12:14:50
